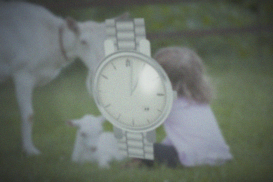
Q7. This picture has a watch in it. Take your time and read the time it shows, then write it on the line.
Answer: 1:01
